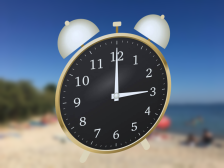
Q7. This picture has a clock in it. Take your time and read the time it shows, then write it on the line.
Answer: 3:00
